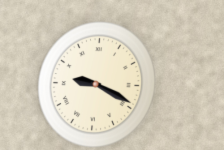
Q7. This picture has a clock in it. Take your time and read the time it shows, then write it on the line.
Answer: 9:19
